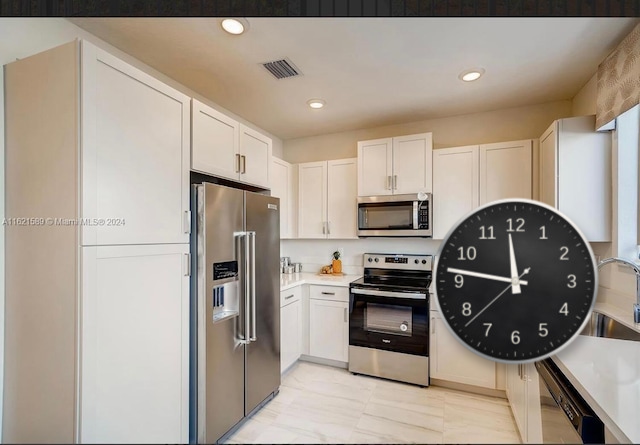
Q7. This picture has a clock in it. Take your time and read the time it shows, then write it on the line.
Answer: 11:46:38
